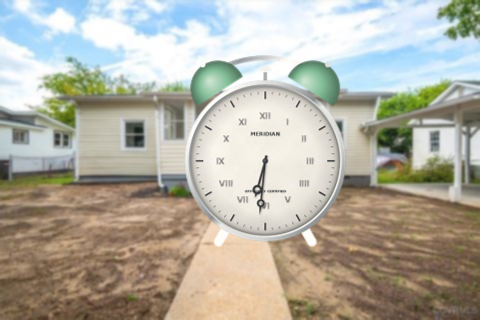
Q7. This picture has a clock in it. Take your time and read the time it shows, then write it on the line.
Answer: 6:31
